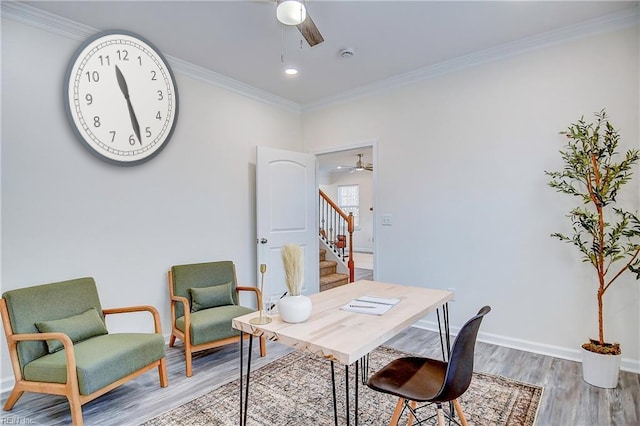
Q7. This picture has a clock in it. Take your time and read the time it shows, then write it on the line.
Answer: 11:28
